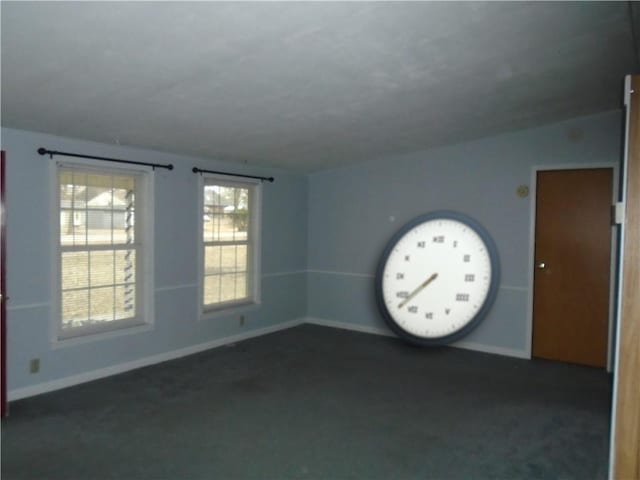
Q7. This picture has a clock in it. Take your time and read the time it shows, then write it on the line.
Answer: 7:38
